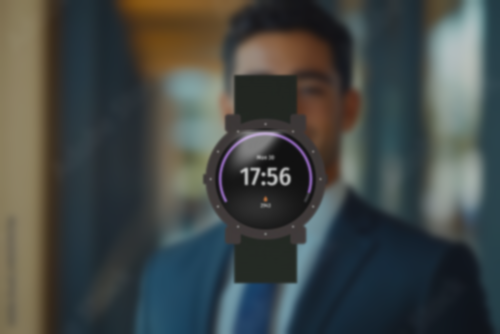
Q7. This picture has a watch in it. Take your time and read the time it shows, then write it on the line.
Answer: 17:56
